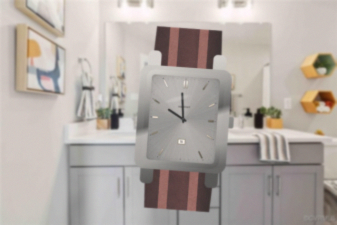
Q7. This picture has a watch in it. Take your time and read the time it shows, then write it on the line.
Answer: 9:59
